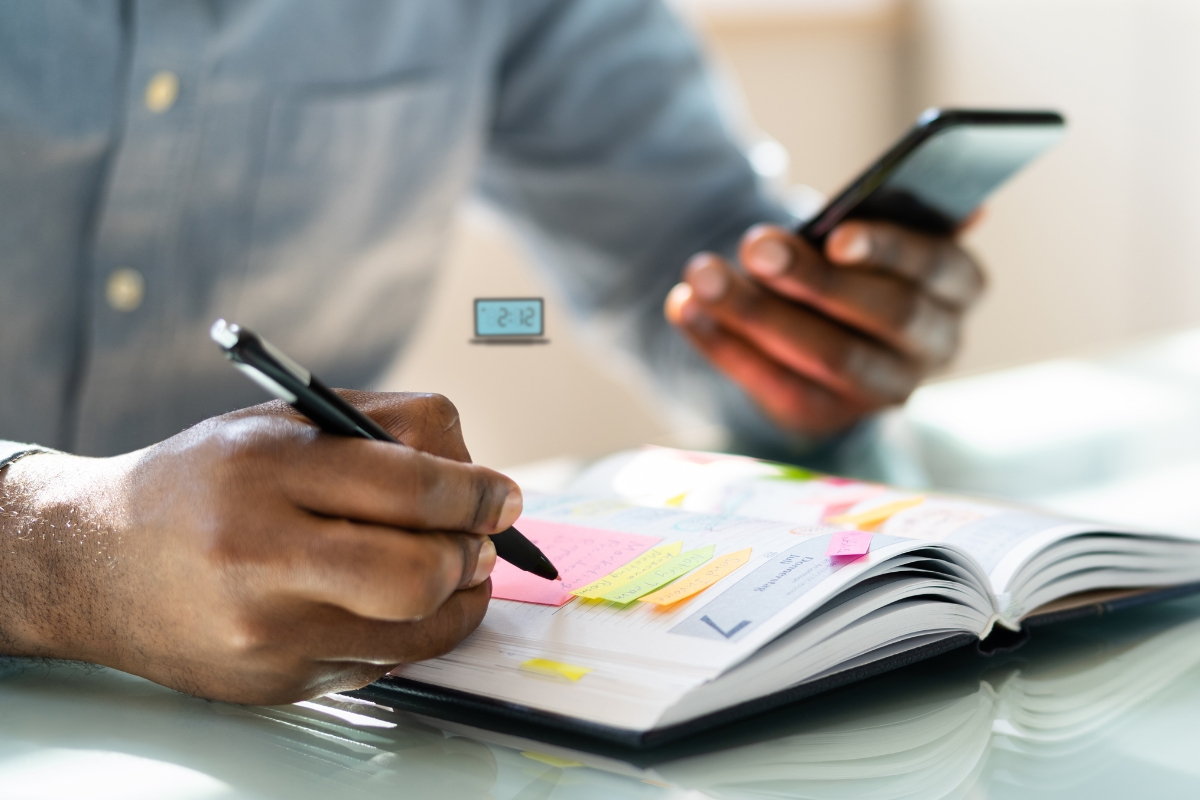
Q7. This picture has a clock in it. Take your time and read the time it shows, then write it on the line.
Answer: 2:12
